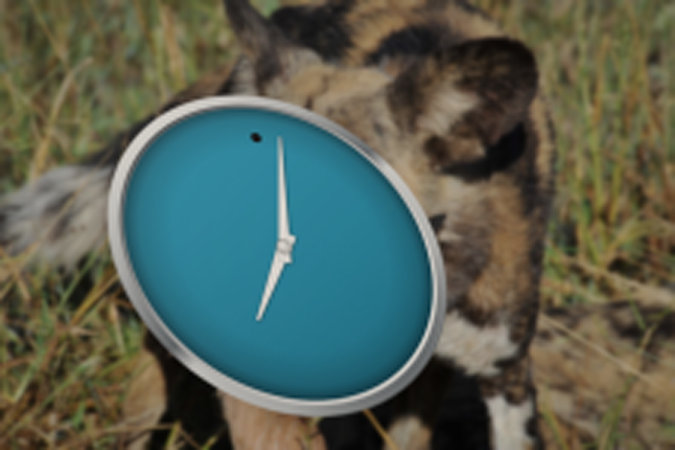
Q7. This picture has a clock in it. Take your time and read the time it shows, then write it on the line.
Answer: 7:02
